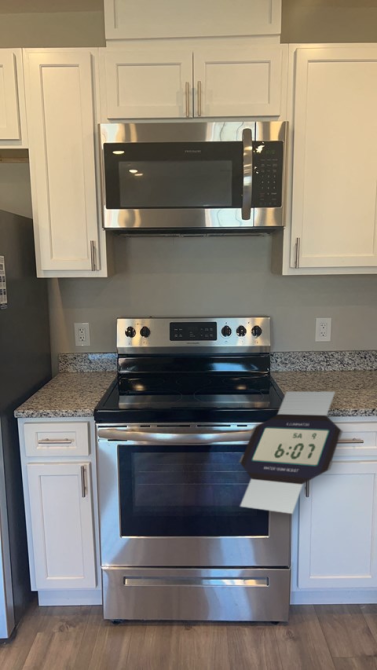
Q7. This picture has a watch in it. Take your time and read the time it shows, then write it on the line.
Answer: 6:07
